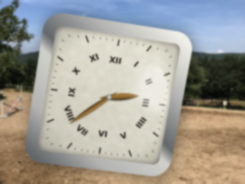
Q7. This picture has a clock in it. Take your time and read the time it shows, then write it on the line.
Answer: 2:38
